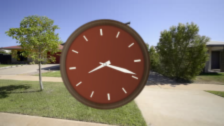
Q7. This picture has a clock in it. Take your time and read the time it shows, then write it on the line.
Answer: 8:19
